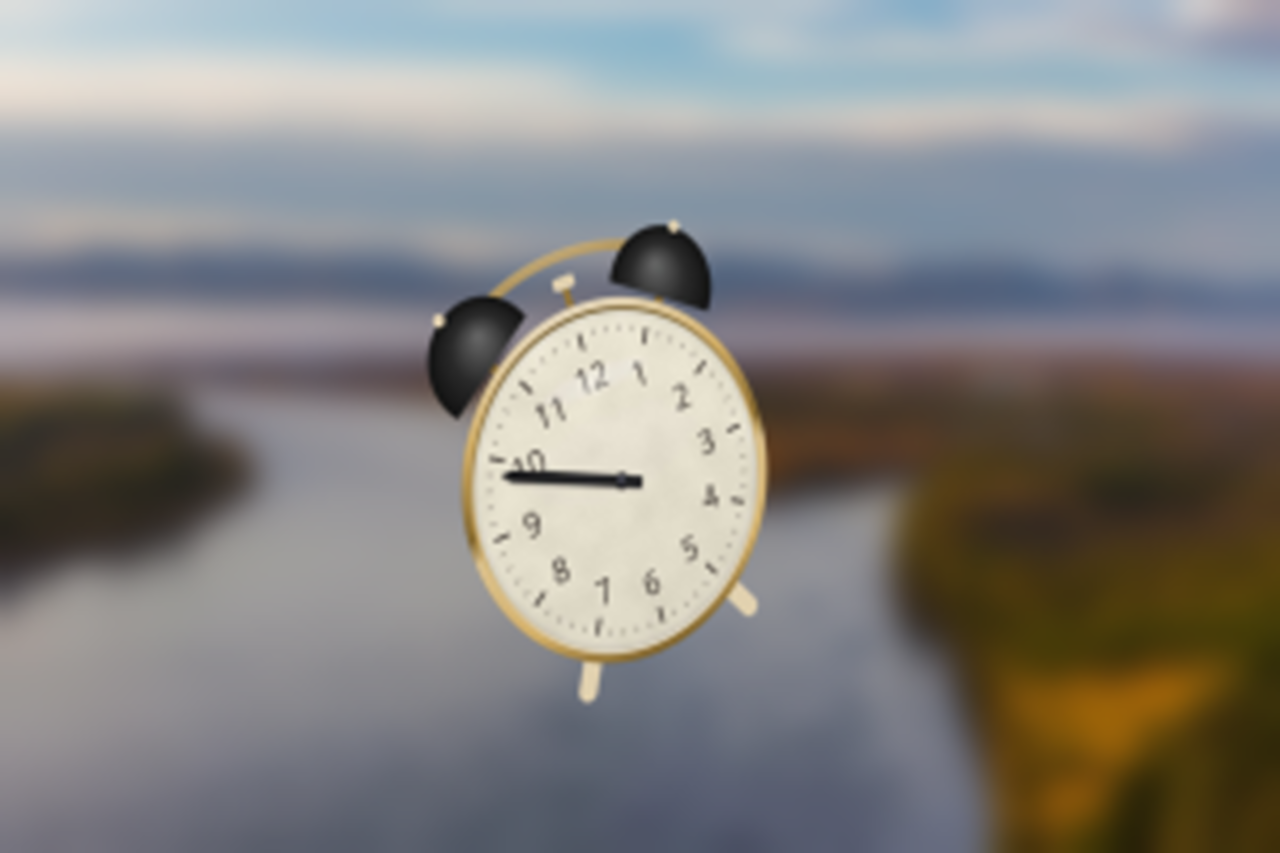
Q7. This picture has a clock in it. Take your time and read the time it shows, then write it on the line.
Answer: 9:49
